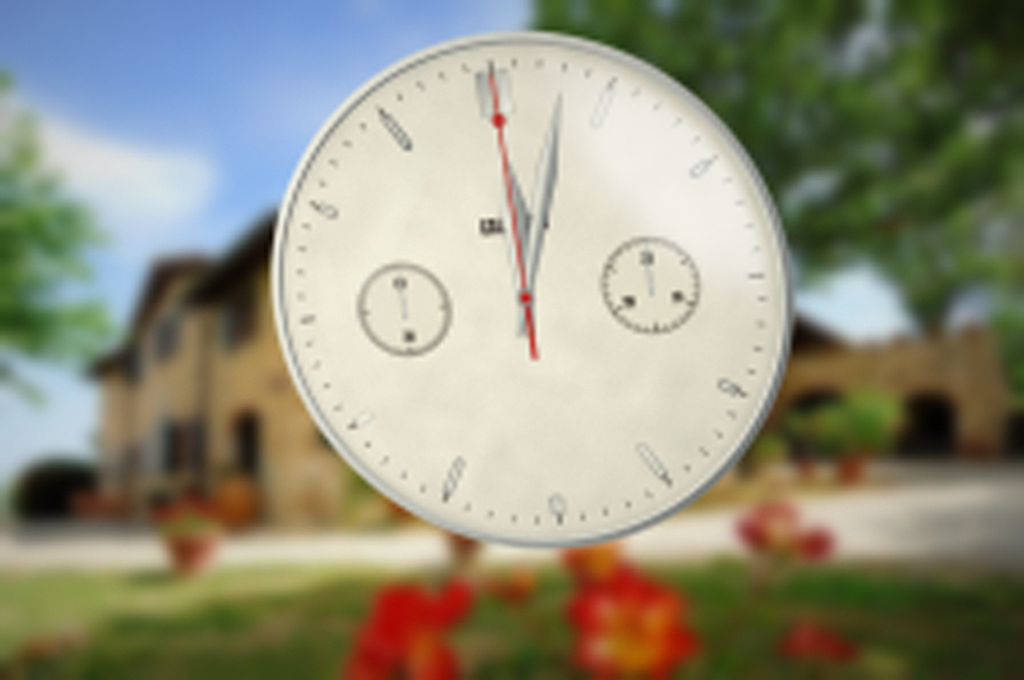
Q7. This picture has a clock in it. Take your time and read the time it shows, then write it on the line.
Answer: 12:03
